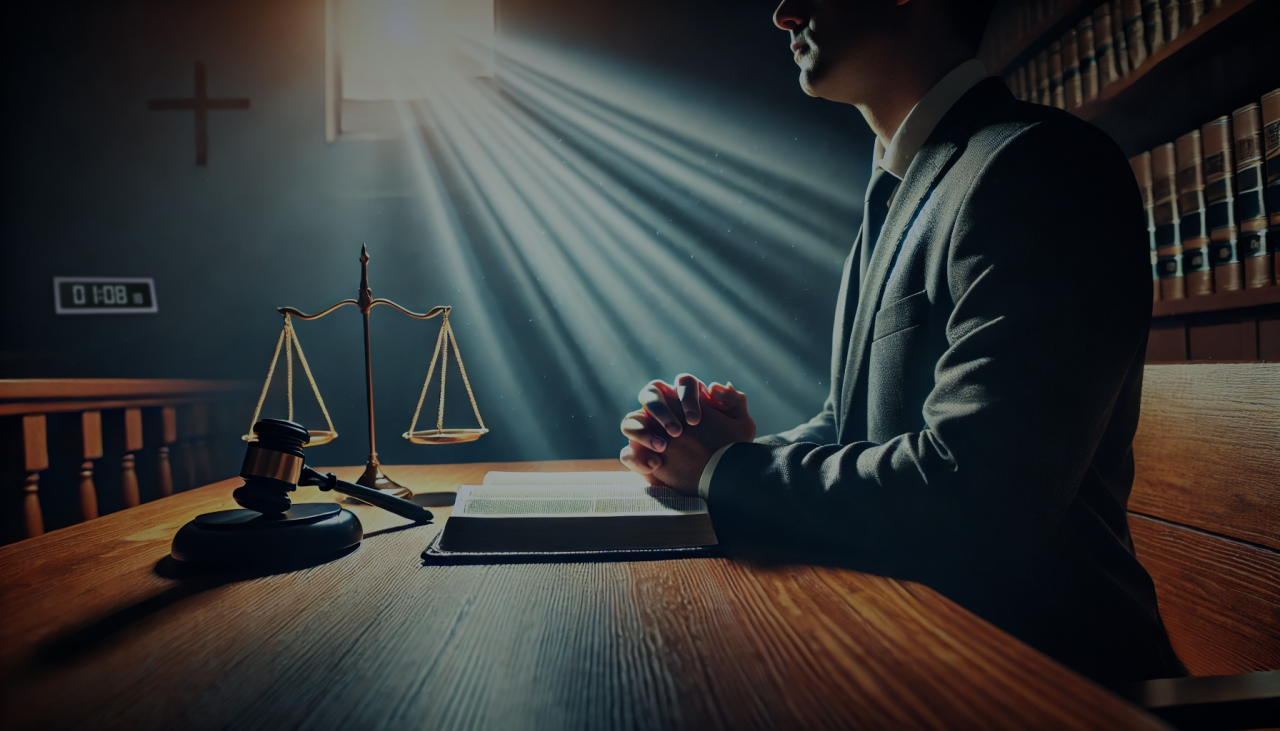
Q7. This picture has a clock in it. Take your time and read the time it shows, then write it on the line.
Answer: 1:08
